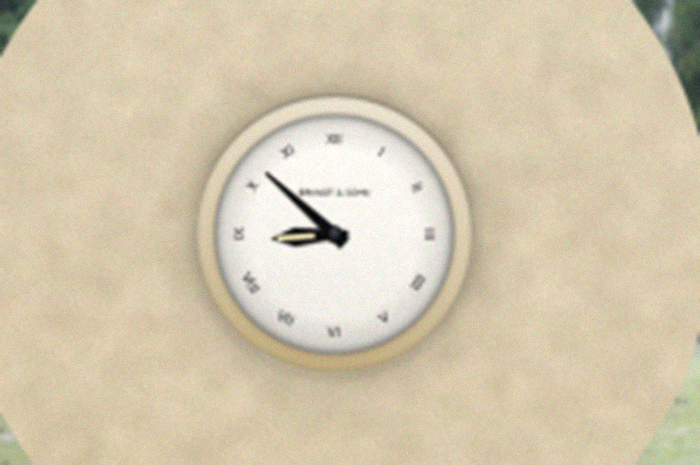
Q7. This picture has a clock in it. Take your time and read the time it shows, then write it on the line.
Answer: 8:52
